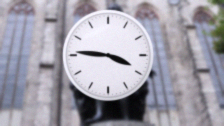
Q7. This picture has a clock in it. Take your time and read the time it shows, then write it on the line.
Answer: 3:46
